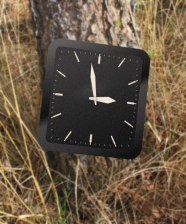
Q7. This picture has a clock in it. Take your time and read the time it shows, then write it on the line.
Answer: 2:58
